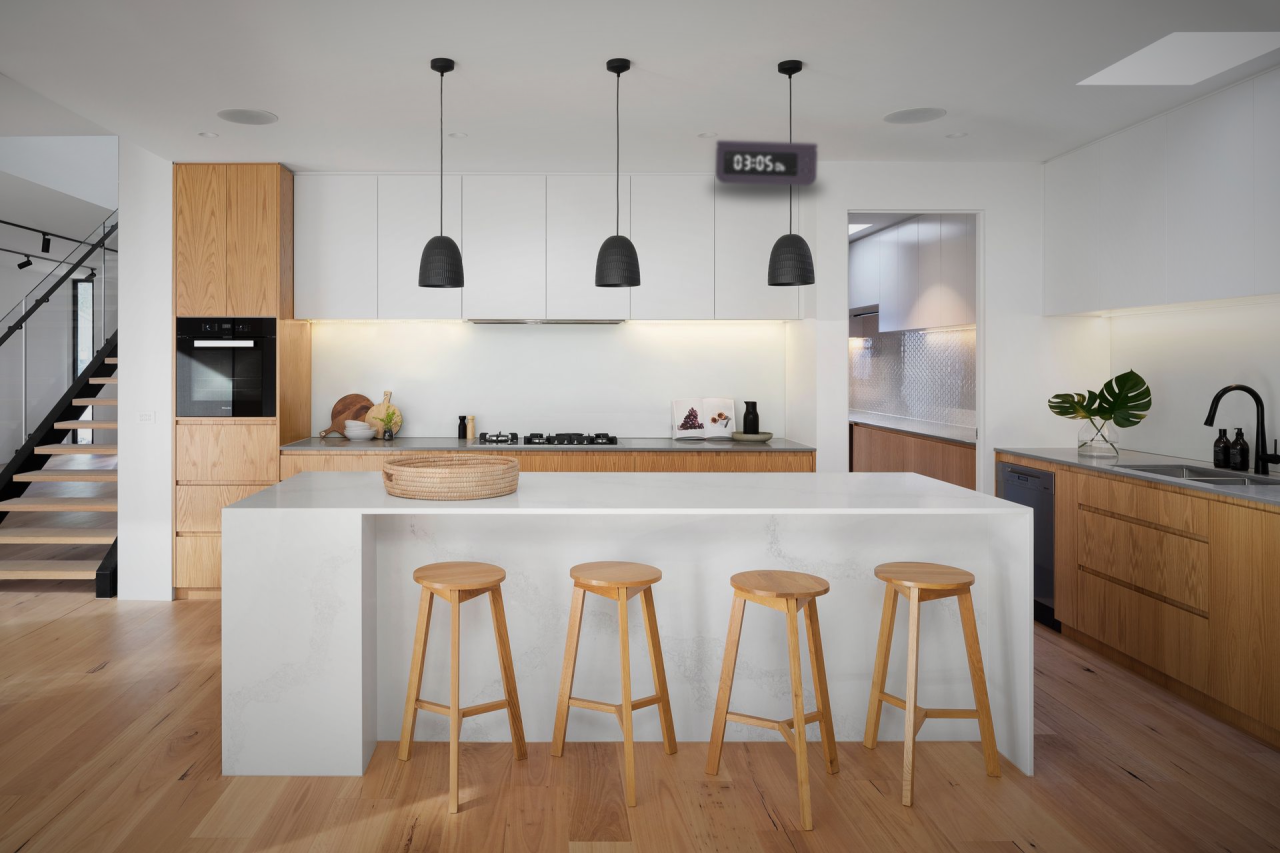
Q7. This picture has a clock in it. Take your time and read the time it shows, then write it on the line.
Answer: 3:05
